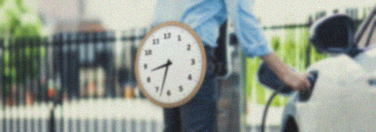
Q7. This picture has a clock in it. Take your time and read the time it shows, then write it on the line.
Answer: 8:33
